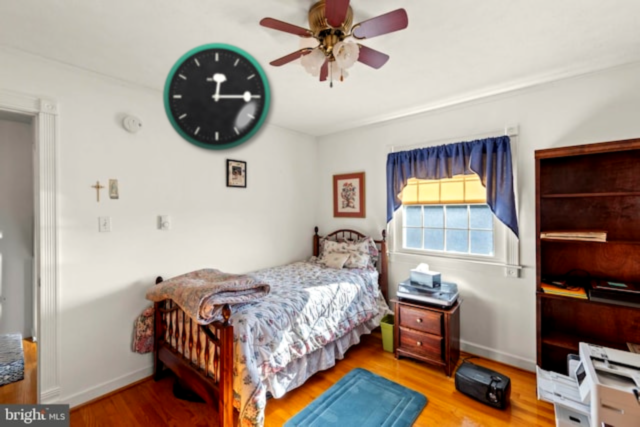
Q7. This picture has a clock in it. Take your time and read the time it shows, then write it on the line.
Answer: 12:15
